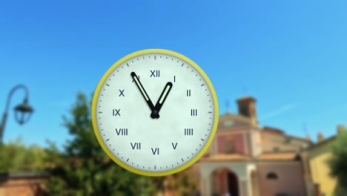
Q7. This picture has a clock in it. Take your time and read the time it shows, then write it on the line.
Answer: 12:55
